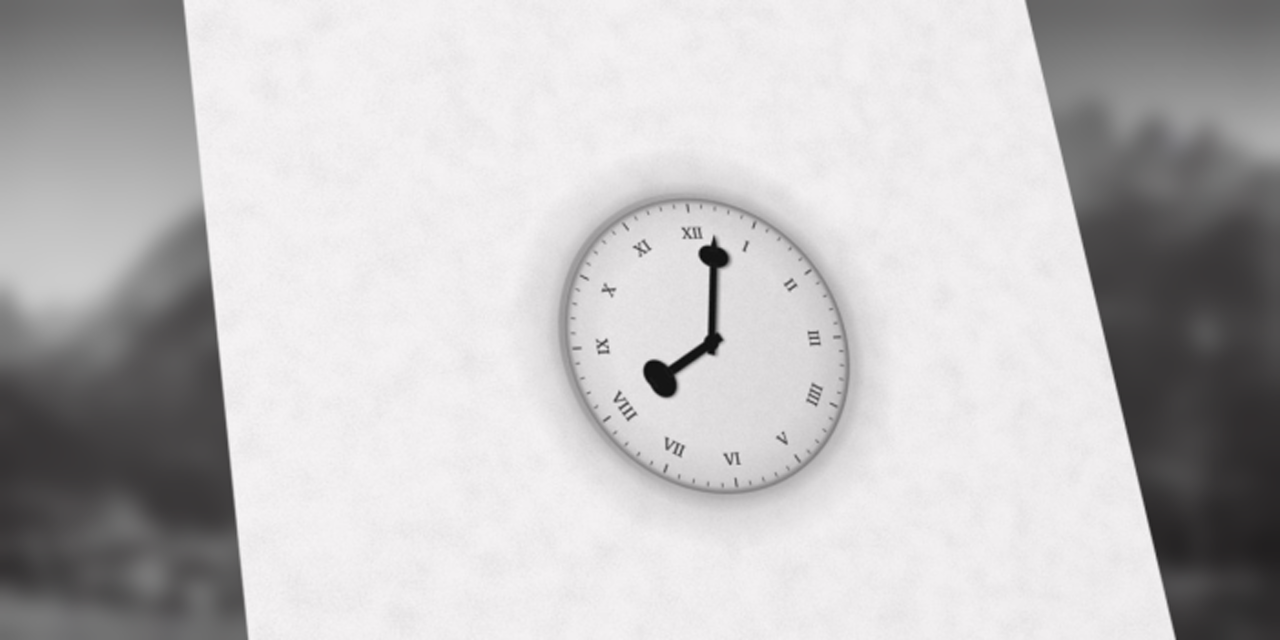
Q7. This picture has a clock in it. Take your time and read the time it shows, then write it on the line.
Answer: 8:02
